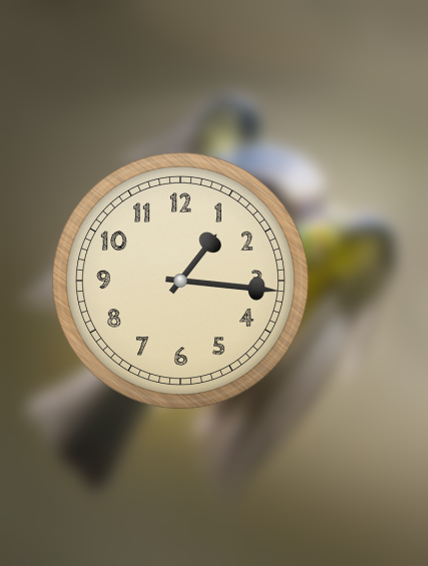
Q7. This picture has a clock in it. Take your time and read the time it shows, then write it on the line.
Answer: 1:16
